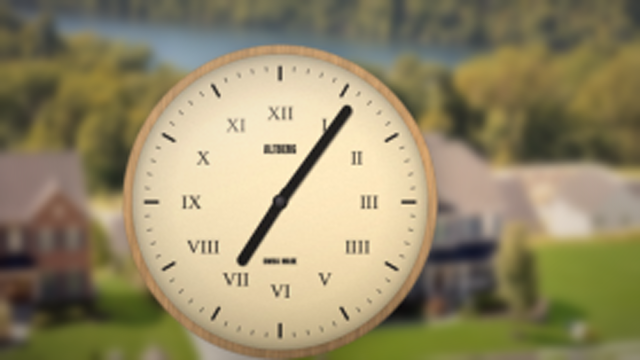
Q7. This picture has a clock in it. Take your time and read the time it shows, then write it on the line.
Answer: 7:06
